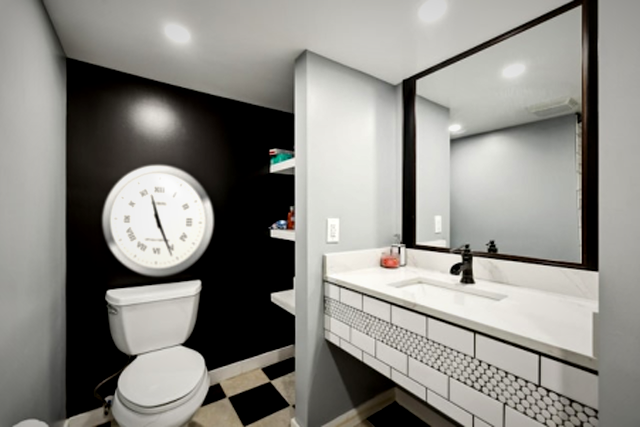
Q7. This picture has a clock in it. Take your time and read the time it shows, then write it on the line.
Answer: 11:26
